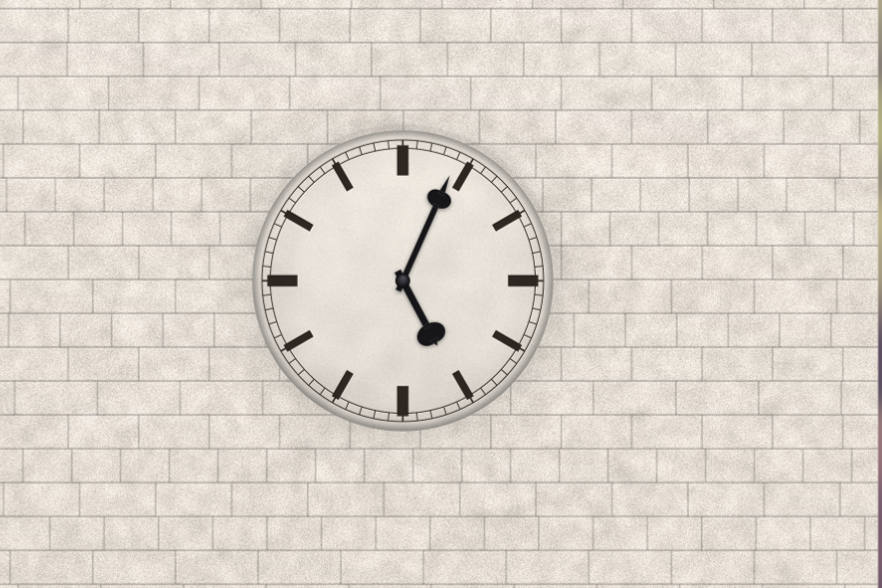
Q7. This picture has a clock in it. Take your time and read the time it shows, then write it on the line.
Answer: 5:04
